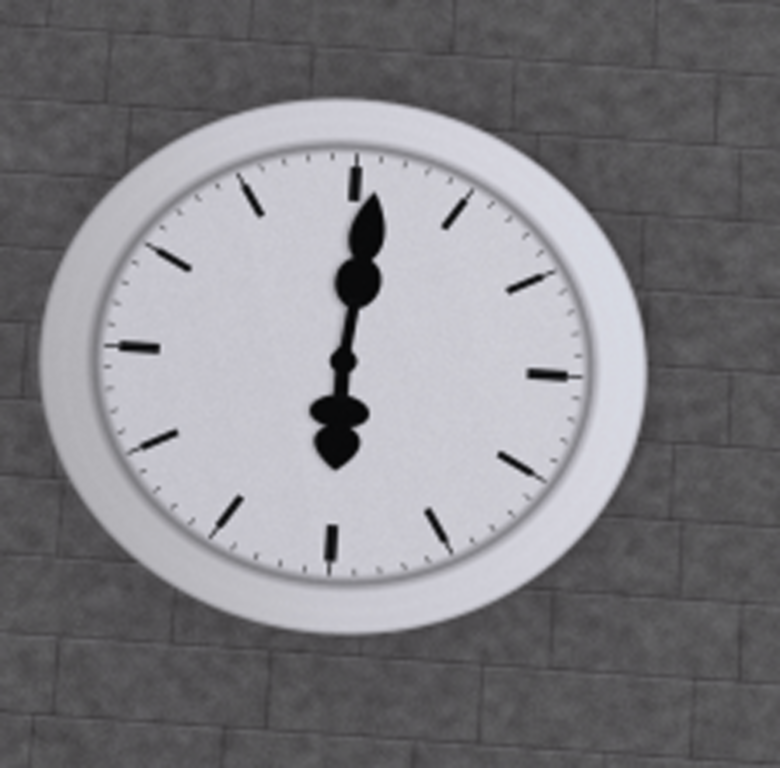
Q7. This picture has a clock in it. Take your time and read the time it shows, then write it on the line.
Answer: 6:01
